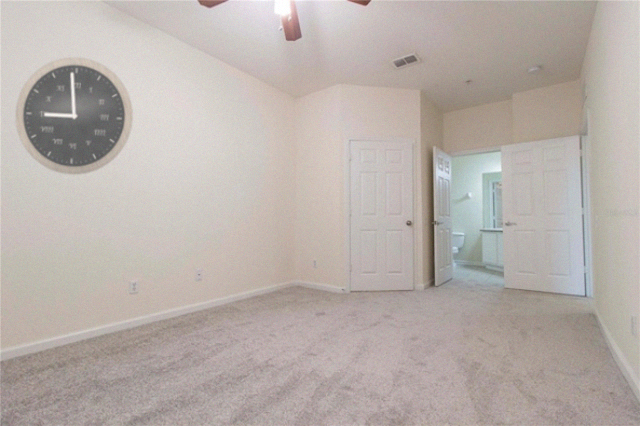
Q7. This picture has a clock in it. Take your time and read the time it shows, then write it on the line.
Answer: 8:59
